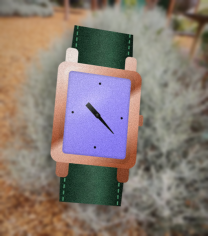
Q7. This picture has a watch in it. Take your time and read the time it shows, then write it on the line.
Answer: 10:22
